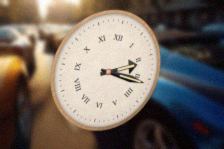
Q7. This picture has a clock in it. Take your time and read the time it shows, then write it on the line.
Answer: 2:16
